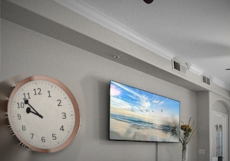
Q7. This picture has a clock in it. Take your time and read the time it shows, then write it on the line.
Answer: 9:53
